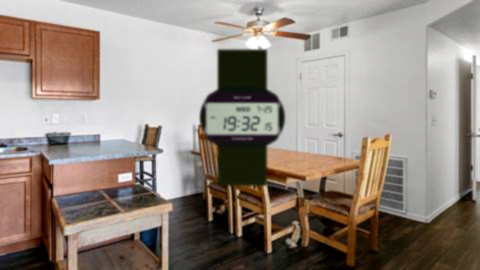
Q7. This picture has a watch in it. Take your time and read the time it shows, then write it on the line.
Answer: 19:32
